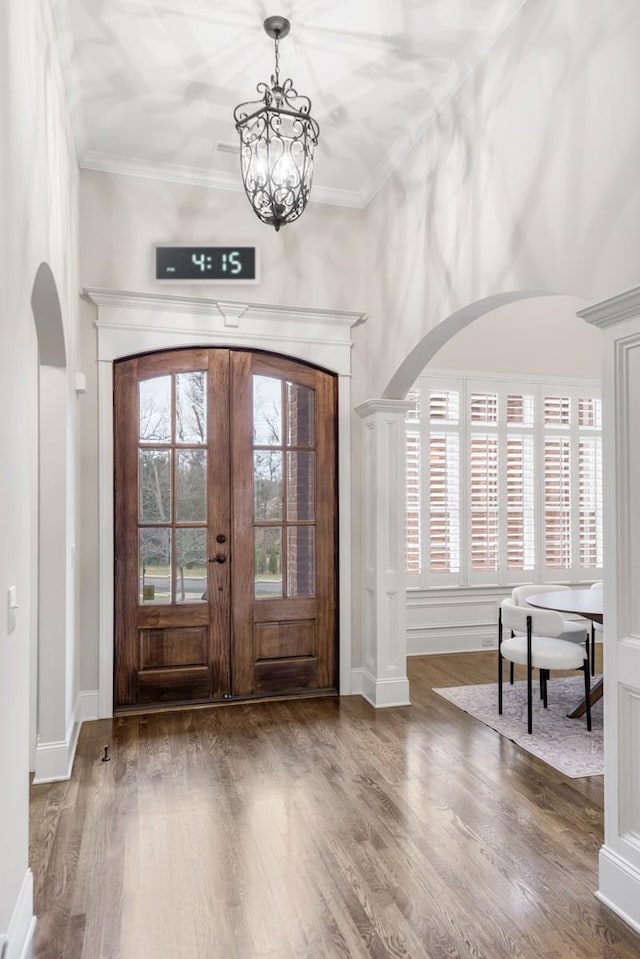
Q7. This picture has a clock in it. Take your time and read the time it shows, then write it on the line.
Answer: 4:15
